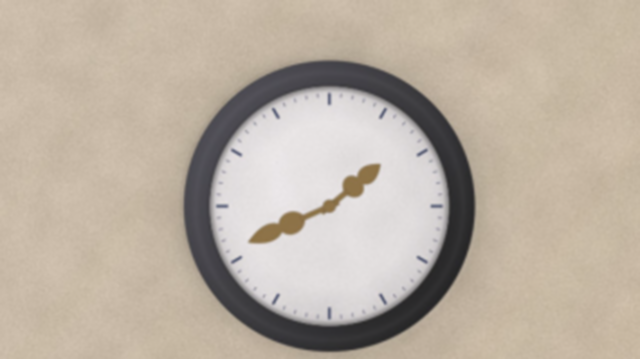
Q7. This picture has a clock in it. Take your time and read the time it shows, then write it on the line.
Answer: 1:41
